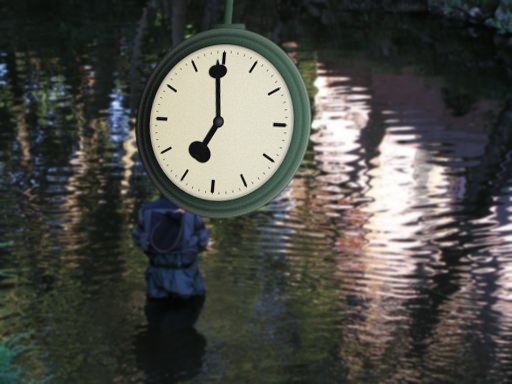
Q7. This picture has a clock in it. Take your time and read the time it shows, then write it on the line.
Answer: 6:59
